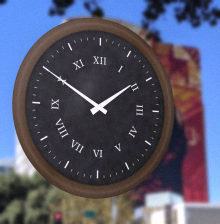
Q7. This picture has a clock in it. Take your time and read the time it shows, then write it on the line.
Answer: 1:50
